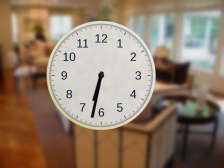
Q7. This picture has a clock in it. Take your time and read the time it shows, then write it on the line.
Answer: 6:32
